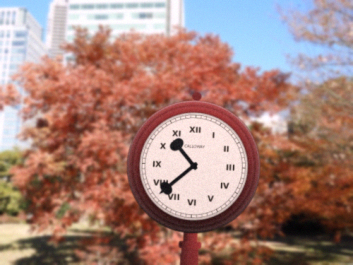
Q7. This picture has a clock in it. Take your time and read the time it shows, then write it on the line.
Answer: 10:38
